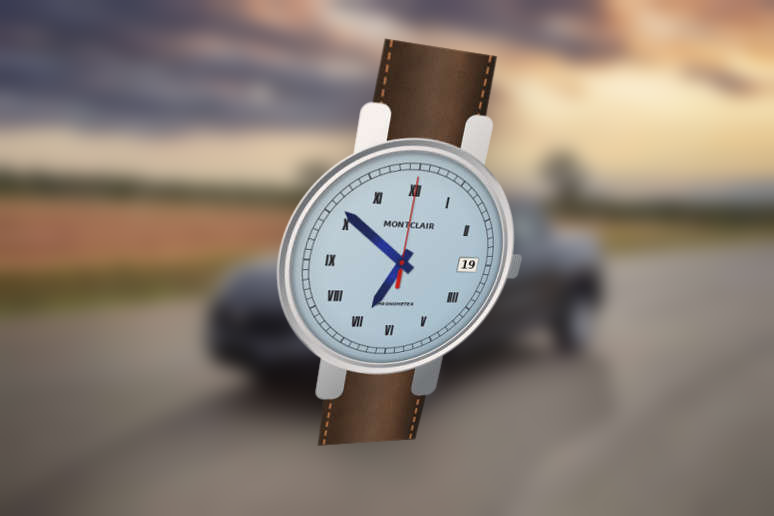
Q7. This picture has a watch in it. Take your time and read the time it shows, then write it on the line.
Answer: 6:51:00
